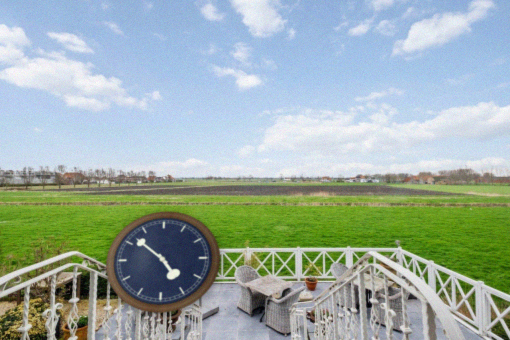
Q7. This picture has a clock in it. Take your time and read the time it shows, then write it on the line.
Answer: 4:52
